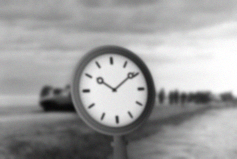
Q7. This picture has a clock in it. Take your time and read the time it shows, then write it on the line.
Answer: 10:09
